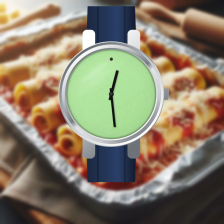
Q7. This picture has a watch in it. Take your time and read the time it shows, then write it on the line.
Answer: 12:29
